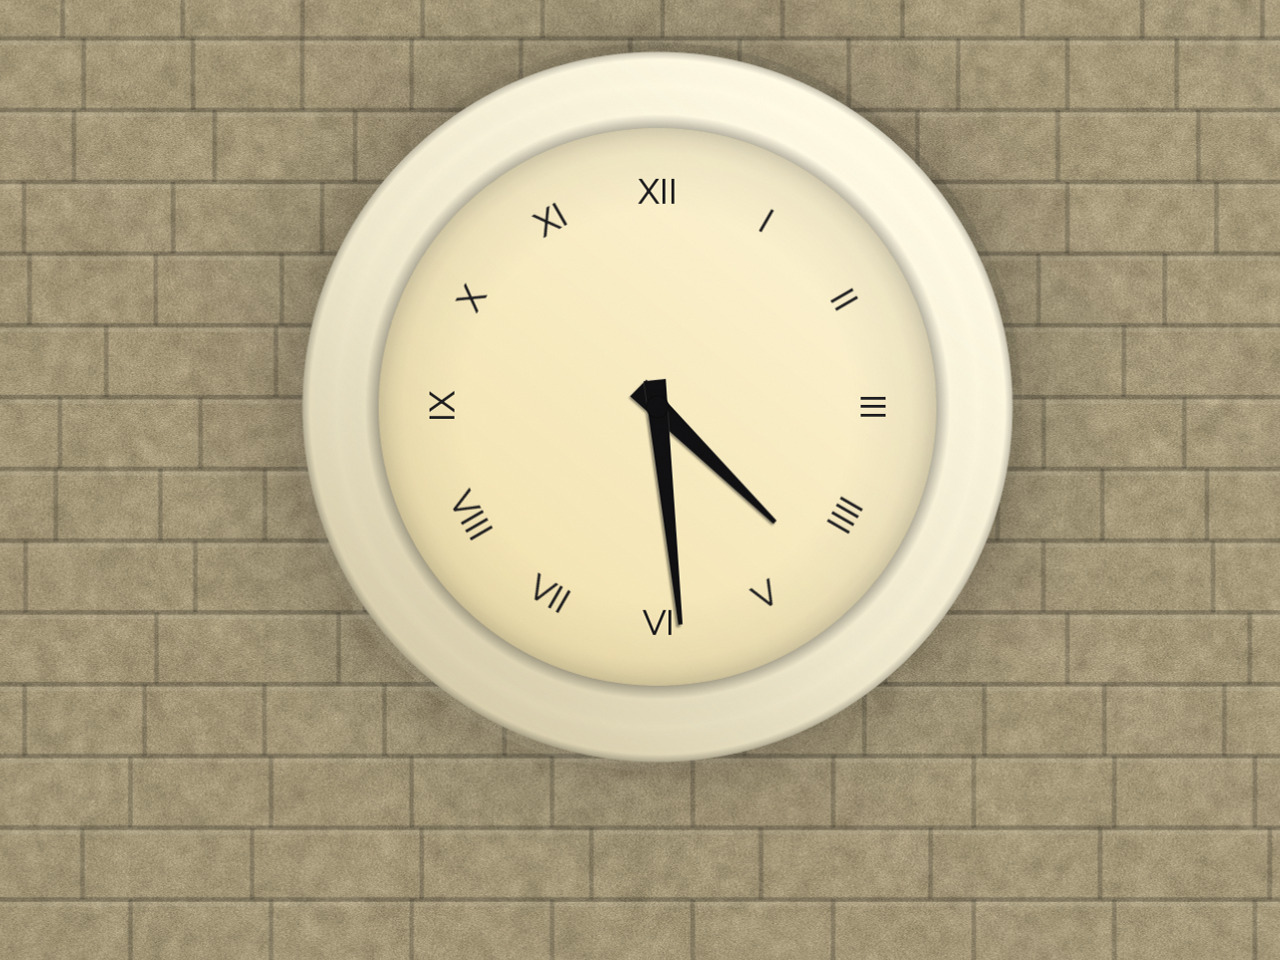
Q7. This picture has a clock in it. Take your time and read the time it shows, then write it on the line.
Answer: 4:29
